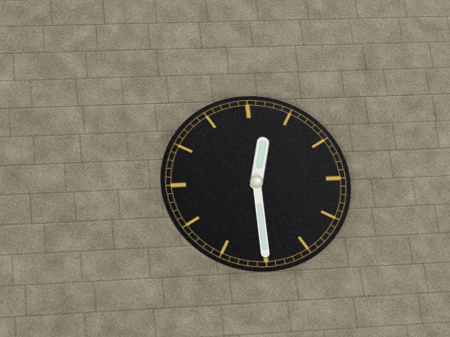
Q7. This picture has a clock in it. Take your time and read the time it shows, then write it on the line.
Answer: 12:30
